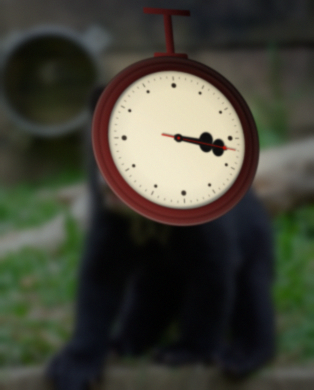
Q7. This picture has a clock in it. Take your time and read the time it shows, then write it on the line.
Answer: 3:17:17
